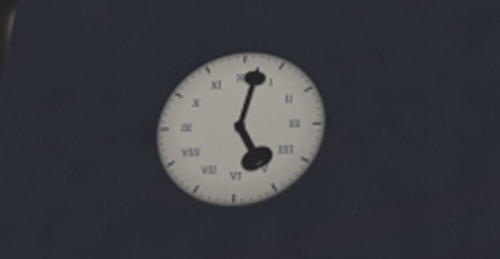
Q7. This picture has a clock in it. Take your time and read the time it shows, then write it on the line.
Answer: 5:02
